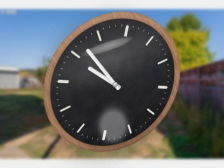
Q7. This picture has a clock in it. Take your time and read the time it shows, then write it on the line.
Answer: 9:52
